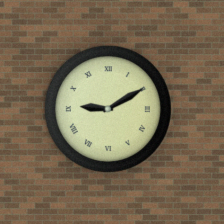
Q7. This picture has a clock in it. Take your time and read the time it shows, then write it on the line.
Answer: 9:10
